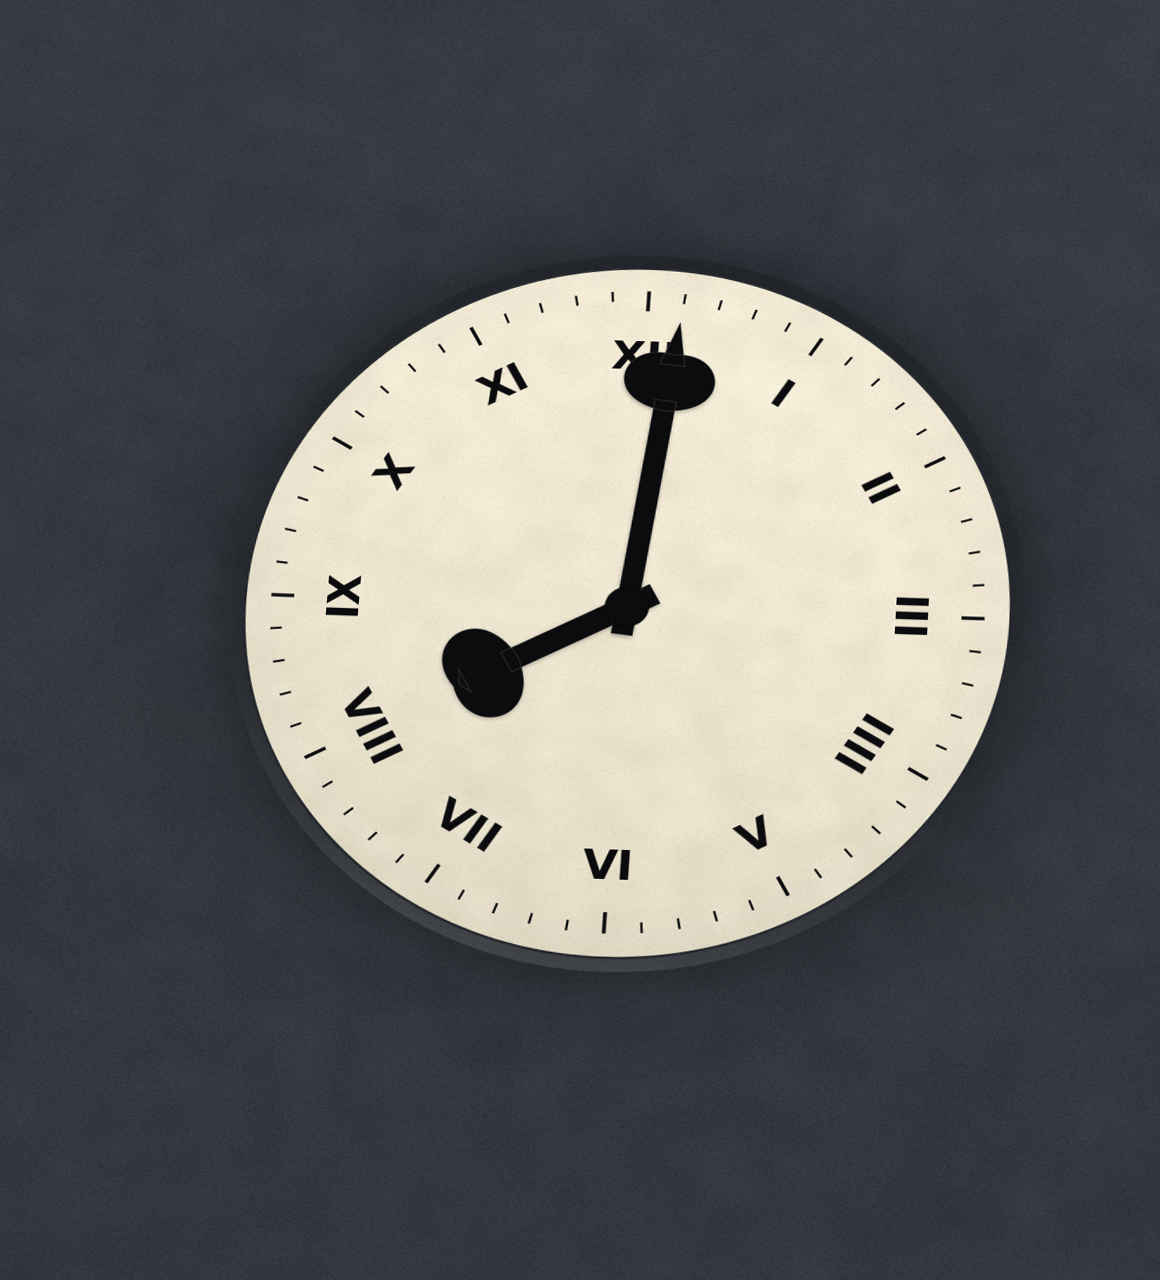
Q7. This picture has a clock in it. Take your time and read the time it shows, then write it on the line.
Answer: 8:01
